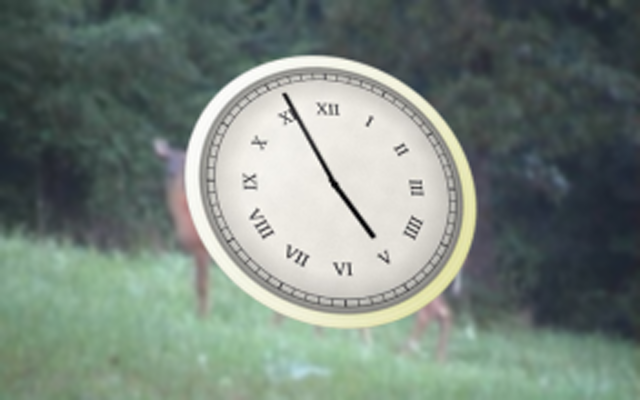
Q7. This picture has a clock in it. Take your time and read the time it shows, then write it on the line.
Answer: 4:56
